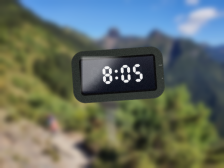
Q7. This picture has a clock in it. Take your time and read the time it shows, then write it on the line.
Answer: 8:05
